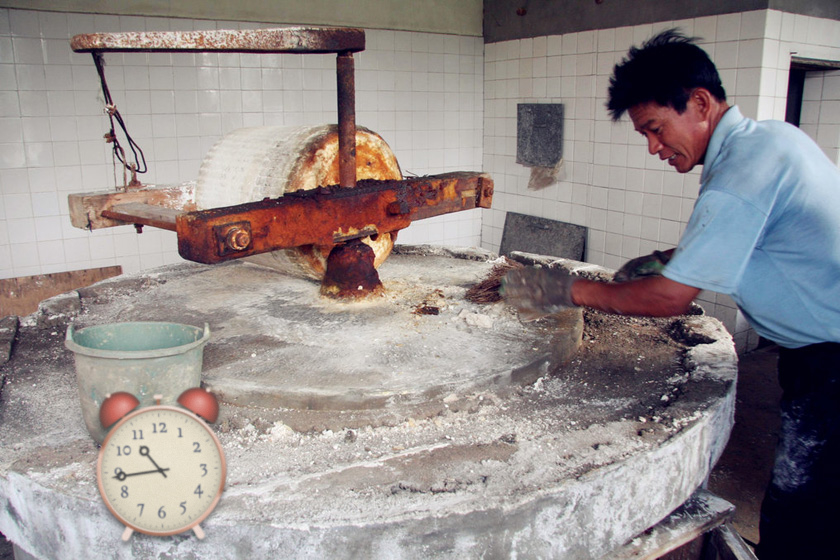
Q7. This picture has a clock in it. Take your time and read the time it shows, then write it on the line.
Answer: 10:44
